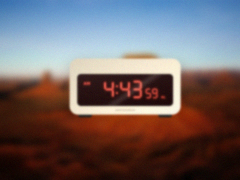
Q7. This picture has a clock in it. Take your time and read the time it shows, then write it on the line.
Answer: 4:43
